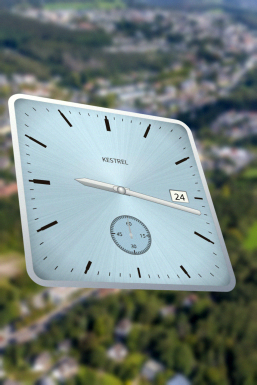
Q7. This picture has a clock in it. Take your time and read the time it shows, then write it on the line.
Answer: 9:17
